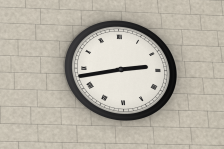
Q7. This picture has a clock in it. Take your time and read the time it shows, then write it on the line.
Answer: 2:43
